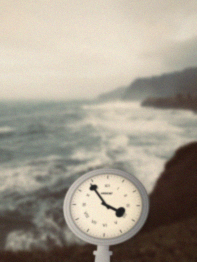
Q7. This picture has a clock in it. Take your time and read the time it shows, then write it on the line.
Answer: 3:54
